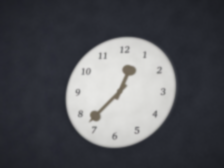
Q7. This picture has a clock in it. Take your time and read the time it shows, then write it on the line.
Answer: 12:37
